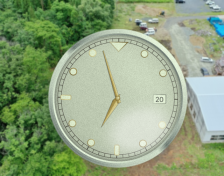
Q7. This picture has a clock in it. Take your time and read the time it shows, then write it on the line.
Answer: 6:57
